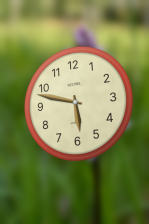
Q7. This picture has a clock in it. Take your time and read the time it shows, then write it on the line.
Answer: 5:48
